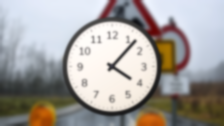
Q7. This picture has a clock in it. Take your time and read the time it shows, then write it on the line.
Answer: 4:07
